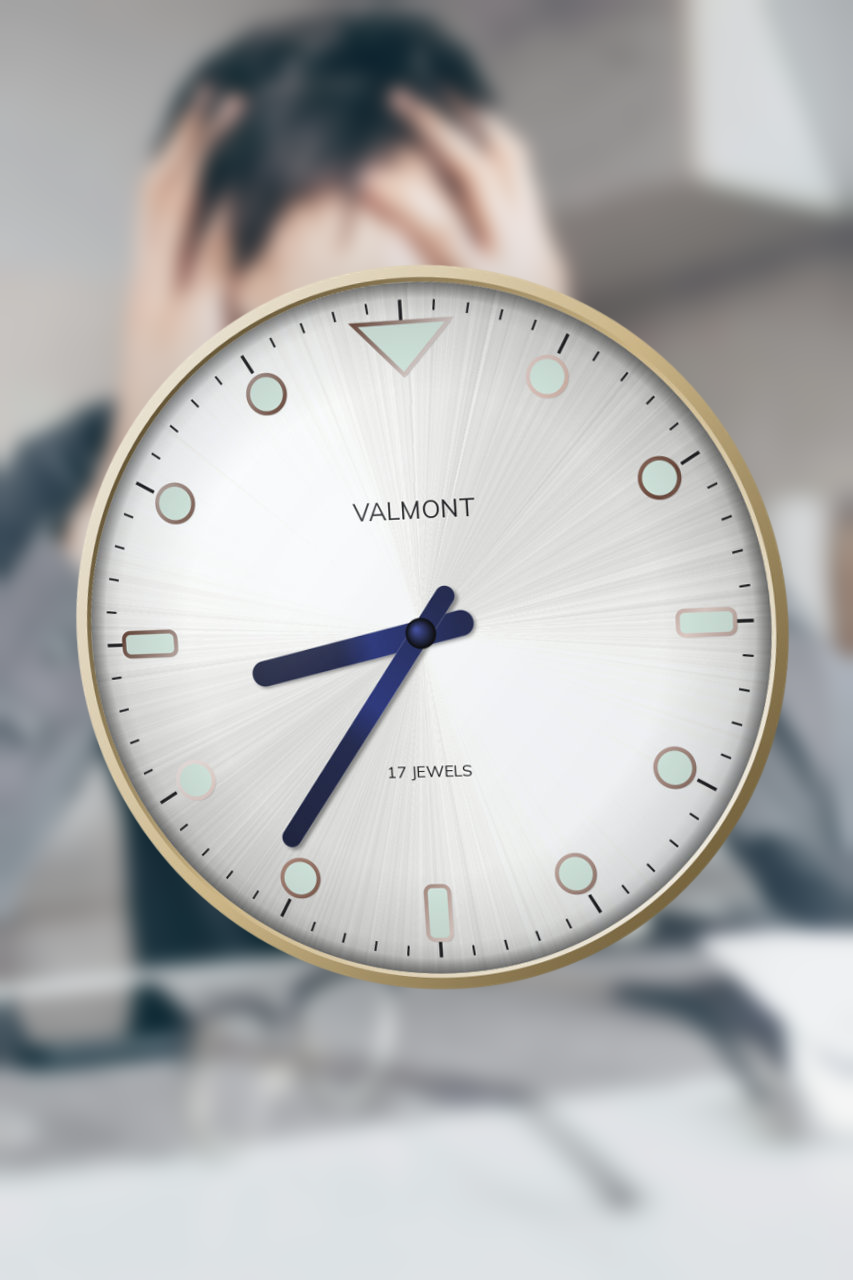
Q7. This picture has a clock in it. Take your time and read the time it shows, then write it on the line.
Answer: 8:36
